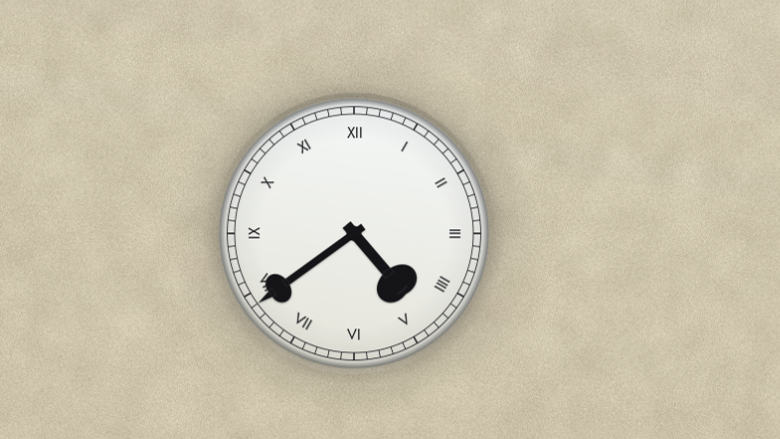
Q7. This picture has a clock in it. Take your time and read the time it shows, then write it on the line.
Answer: 4:39
